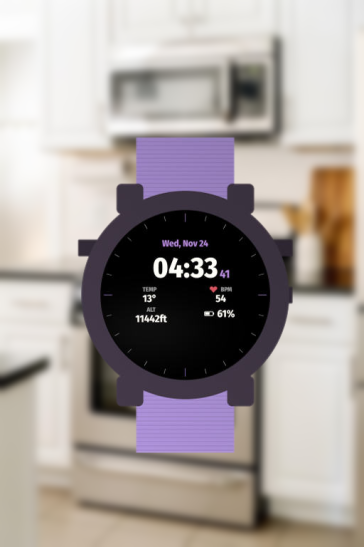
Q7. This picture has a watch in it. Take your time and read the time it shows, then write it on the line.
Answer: 4:33:41
